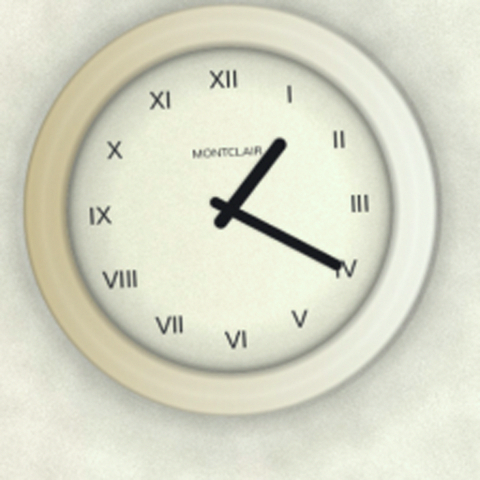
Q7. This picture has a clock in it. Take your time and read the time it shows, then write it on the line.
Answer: 1:20
